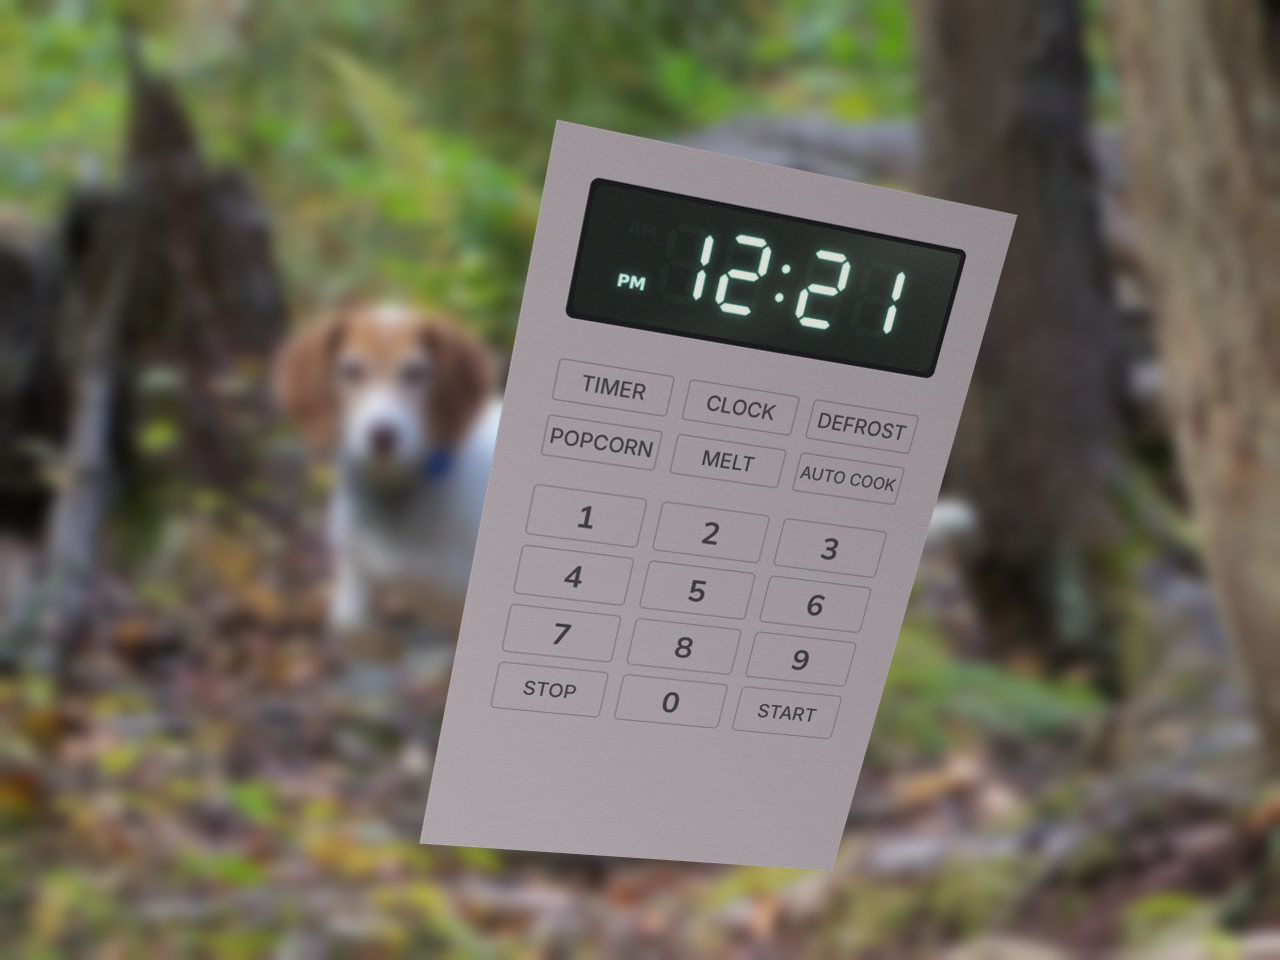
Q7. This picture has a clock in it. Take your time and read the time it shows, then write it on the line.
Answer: 12:21
